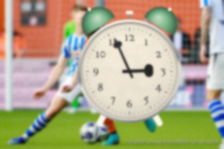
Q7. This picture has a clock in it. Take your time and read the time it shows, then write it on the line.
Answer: 2:56
